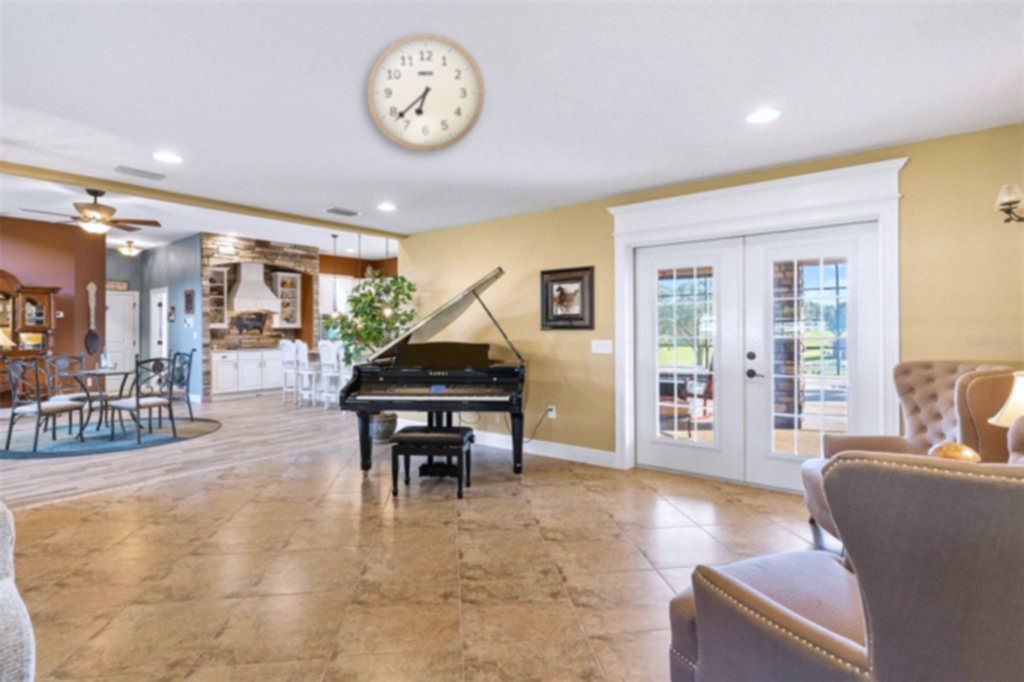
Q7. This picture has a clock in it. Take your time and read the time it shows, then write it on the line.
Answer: 6:38
